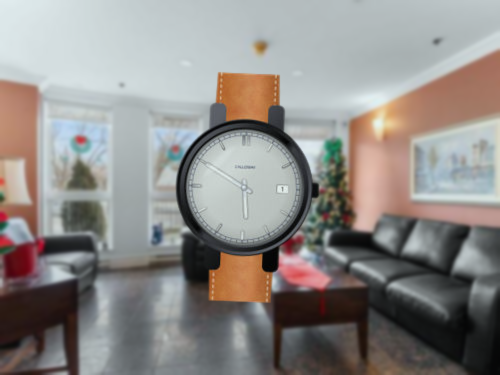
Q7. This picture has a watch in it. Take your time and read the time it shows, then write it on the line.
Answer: 5:50
